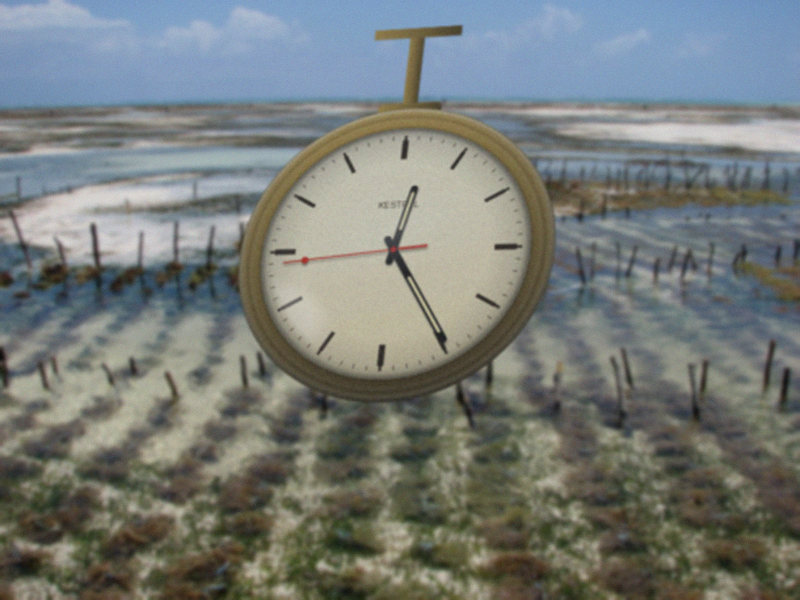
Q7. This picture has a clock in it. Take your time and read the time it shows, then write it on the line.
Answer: 12:24:44
